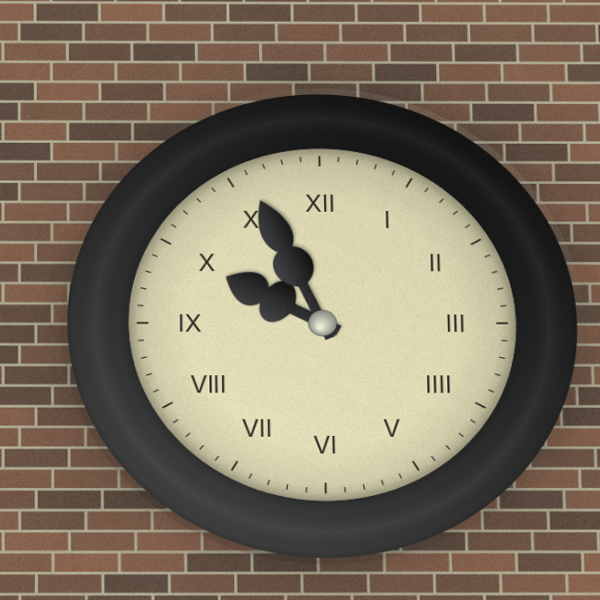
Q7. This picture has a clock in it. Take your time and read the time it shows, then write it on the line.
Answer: 9:56
